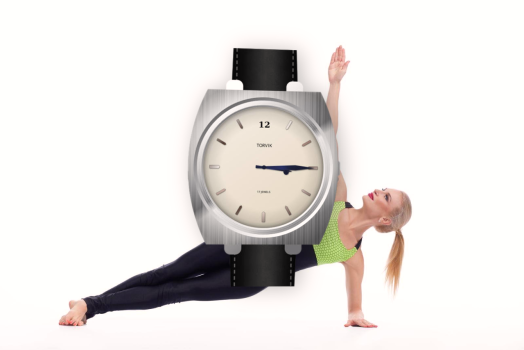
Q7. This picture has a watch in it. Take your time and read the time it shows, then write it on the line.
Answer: 3:15
